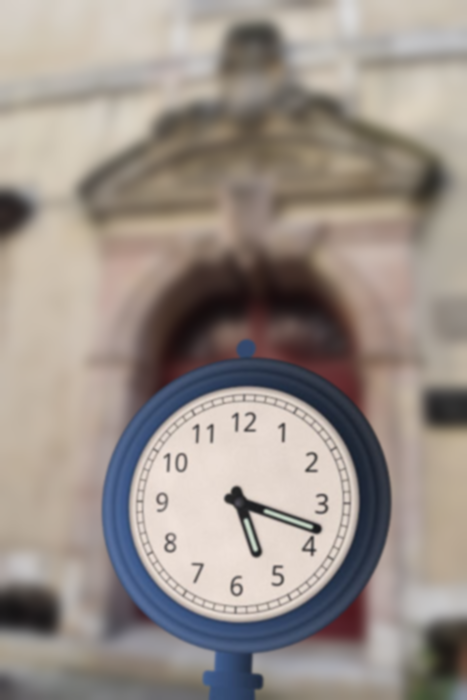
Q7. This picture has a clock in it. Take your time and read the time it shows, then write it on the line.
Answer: 5:18
